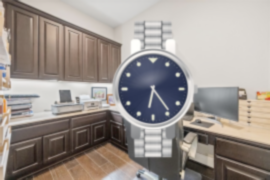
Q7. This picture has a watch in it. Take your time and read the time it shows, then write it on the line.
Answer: 6:24
